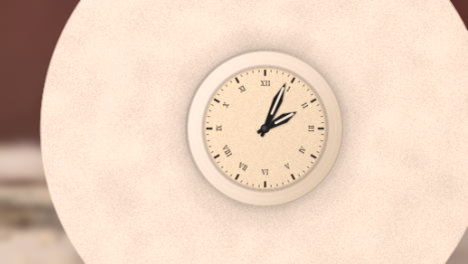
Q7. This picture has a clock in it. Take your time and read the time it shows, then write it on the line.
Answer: 2:04
